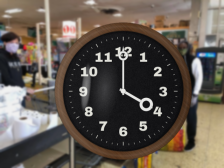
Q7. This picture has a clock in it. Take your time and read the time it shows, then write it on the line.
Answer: 4:00
